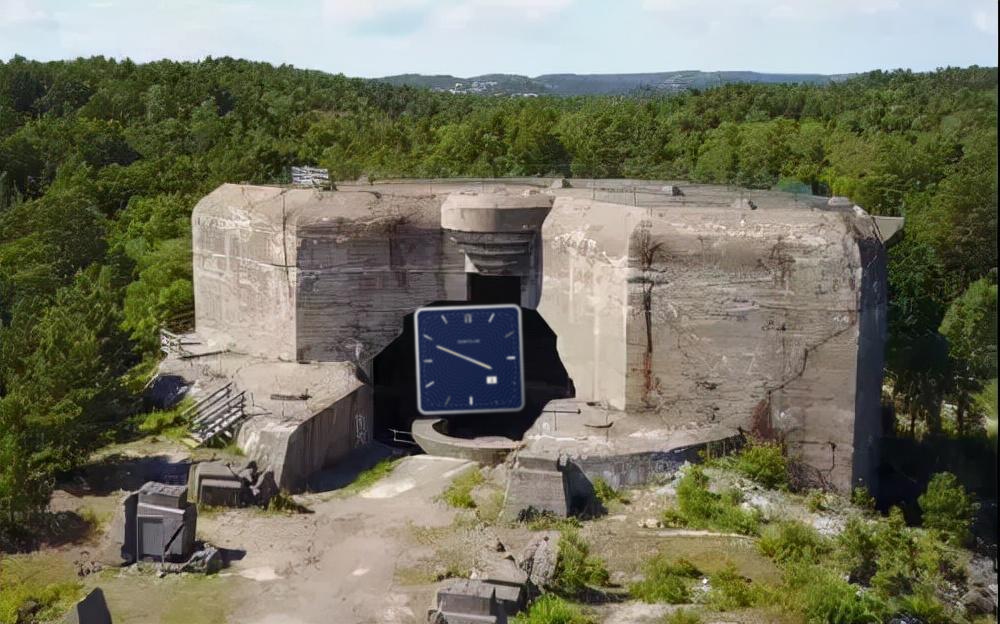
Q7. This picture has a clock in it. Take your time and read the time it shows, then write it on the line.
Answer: 3:49
